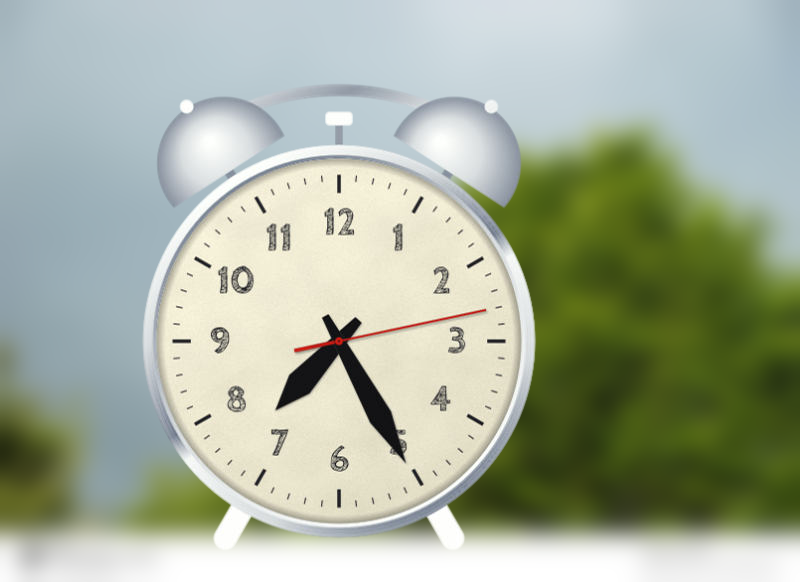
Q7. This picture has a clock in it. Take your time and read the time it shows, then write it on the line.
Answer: 7:25:13
